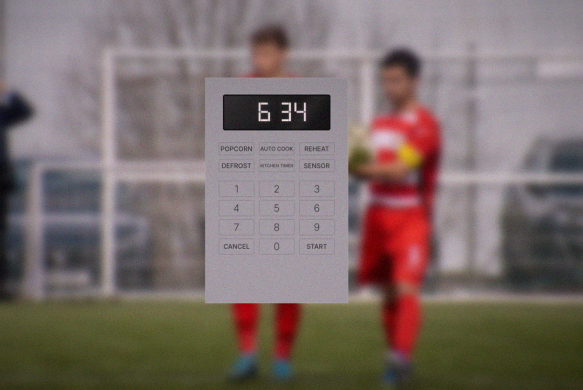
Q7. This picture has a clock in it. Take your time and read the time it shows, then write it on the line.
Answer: 6:34
